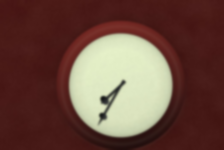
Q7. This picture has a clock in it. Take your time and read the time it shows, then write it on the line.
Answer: 7:35
